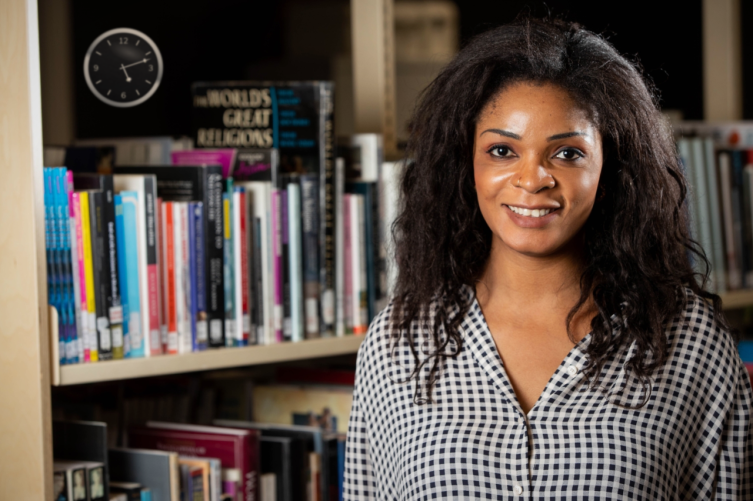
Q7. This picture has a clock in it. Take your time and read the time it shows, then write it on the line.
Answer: 5:12
